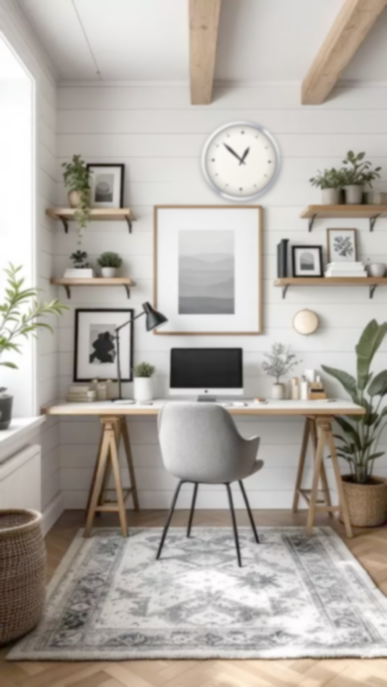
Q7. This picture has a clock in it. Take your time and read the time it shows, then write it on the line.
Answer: 12:52
